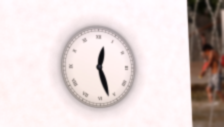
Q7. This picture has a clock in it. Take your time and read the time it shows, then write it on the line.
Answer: 12:27
